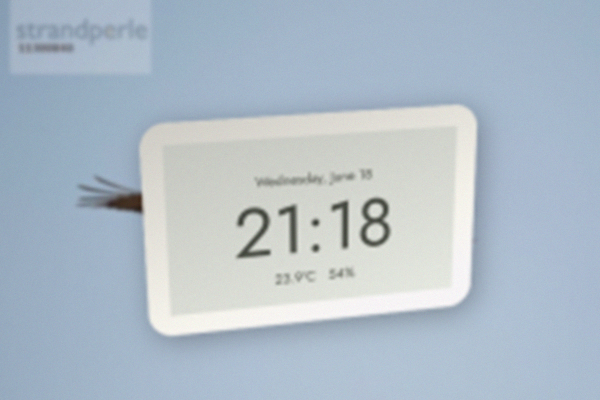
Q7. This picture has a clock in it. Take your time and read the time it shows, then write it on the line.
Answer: 21:18
